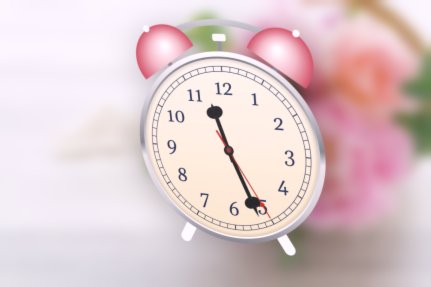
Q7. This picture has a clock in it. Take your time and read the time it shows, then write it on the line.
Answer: 11:26:25
